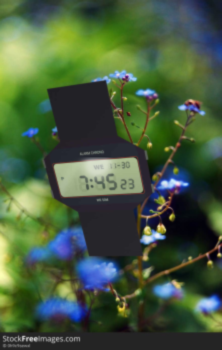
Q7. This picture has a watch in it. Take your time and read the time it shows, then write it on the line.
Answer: 7:45:23
